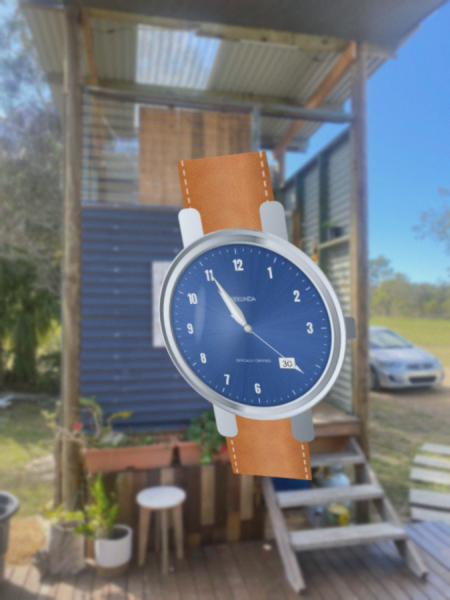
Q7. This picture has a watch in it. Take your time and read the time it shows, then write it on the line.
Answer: 10:55:22
